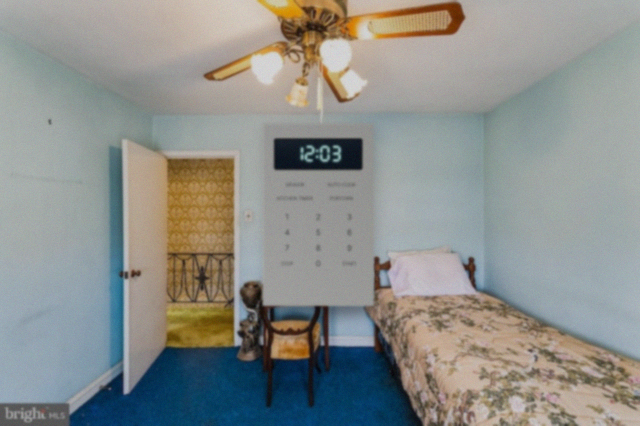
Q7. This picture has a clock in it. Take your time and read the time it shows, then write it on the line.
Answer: 12:03
